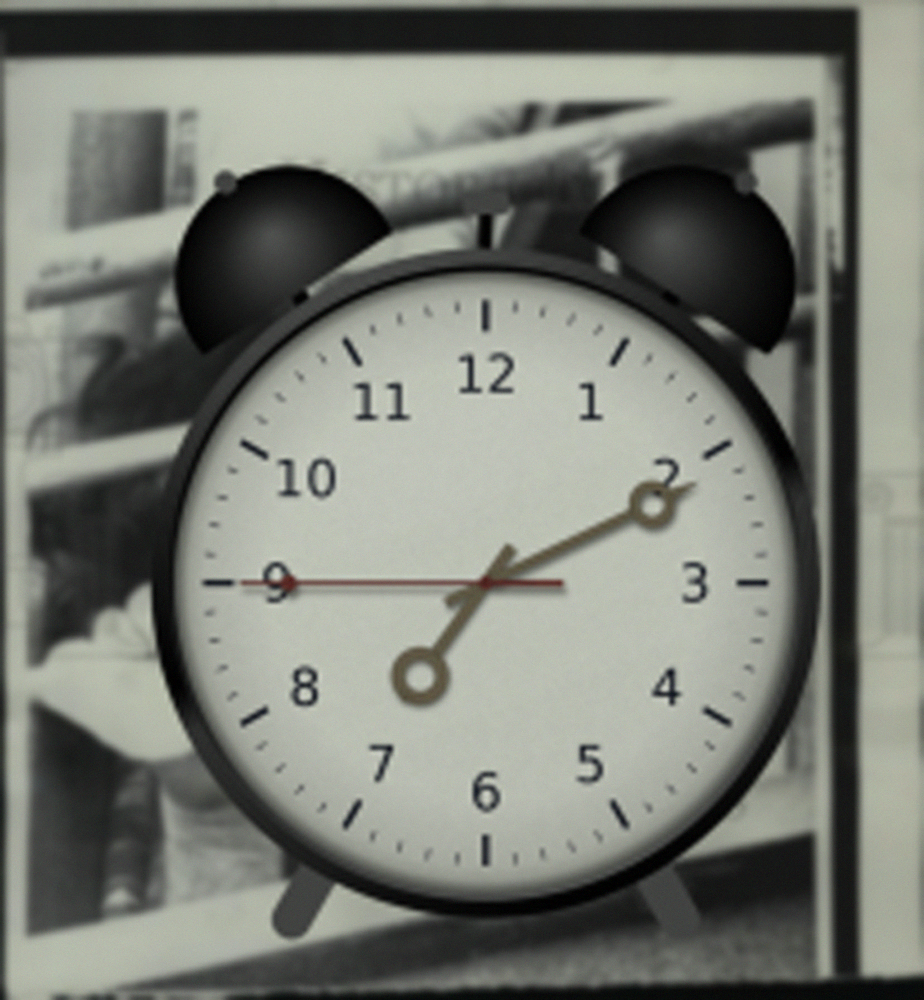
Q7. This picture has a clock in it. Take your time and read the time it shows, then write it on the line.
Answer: 7:10:45
